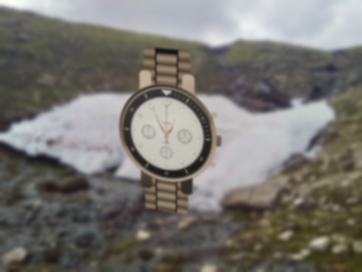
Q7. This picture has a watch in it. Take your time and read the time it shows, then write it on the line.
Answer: 12:55
